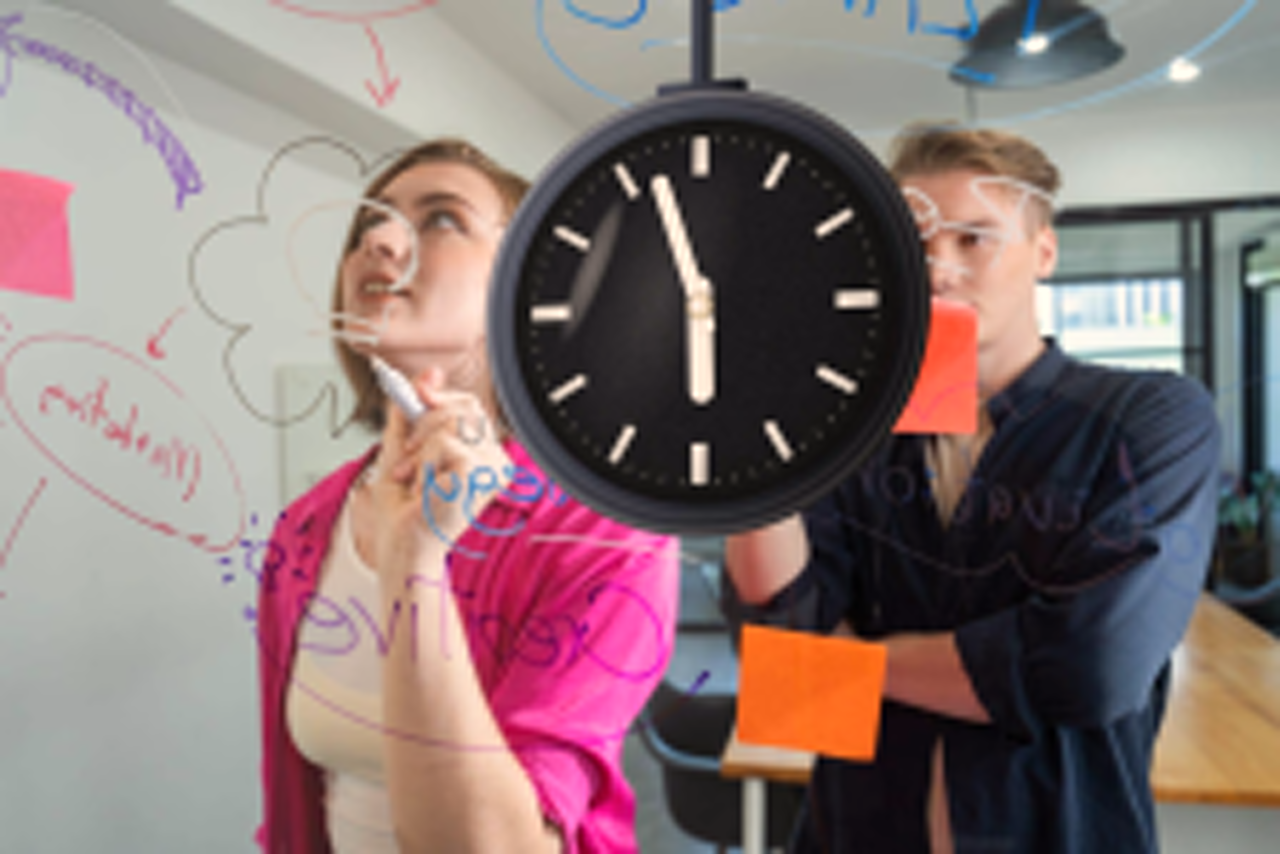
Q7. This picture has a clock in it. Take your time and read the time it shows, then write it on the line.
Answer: 5:57
